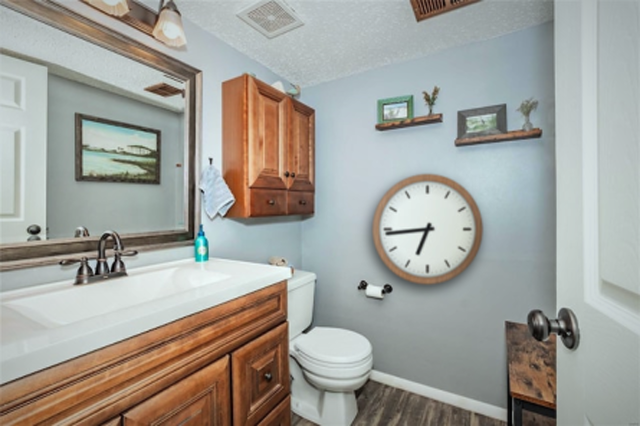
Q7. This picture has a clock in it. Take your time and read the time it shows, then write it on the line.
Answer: 6:44
